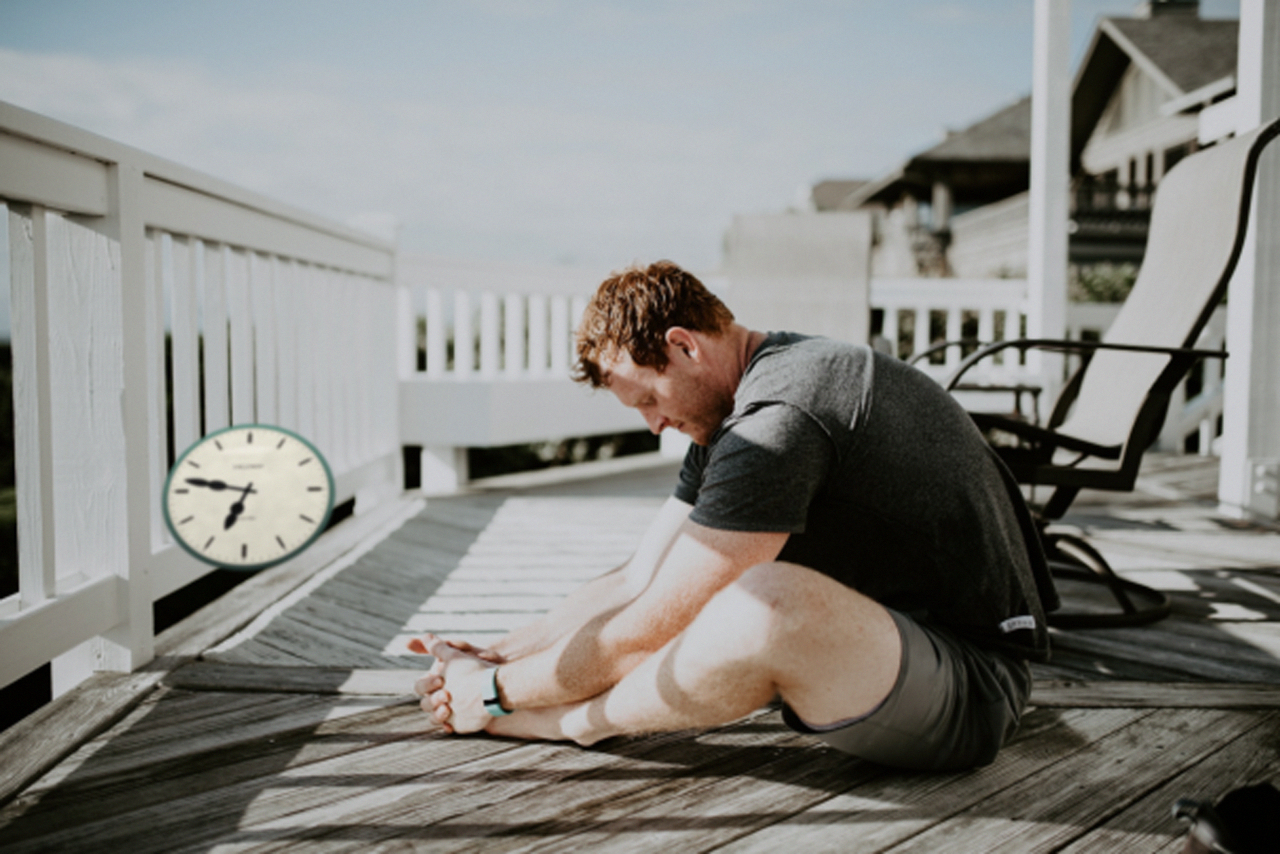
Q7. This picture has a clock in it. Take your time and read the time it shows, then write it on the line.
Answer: 6:47
